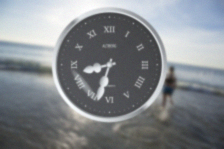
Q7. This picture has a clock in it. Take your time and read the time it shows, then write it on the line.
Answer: 8:33
